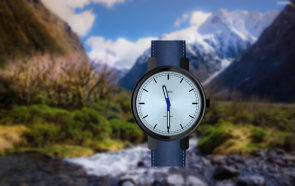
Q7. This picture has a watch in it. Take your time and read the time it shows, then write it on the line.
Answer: 11:30
